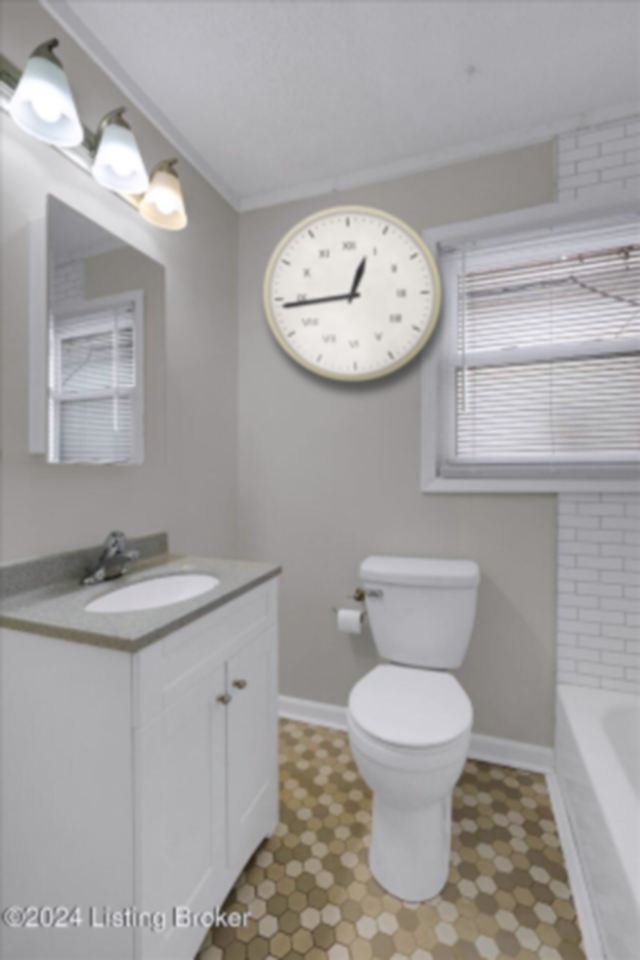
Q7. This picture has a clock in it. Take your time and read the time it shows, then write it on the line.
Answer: 12:44
